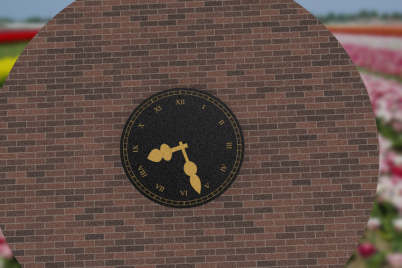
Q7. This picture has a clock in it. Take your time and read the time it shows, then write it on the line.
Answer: 8:27
